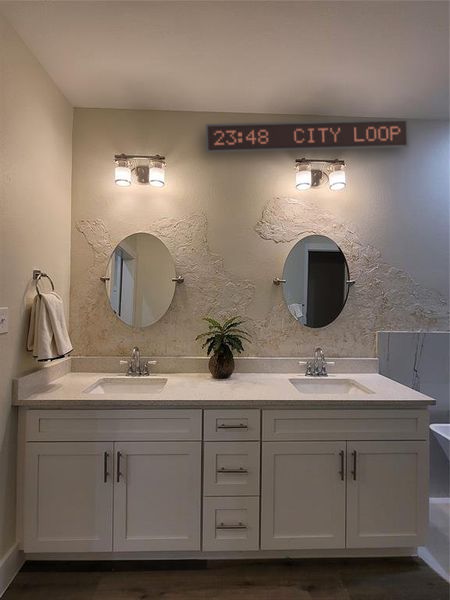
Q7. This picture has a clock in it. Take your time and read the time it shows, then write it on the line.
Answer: 23:48
